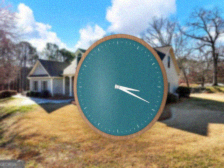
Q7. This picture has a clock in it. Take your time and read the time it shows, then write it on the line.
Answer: 3:19
